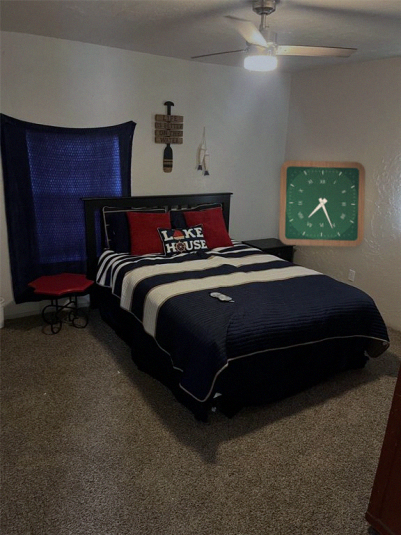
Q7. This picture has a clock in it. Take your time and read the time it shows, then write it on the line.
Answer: 7:26
